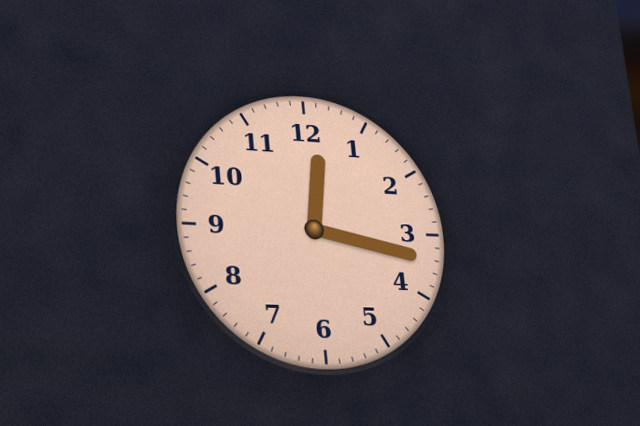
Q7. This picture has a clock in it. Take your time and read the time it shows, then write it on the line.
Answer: 12:17
